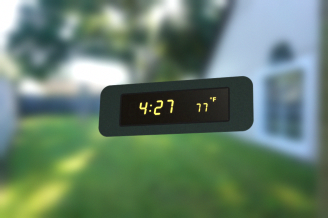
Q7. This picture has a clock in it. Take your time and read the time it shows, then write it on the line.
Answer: 4:27
